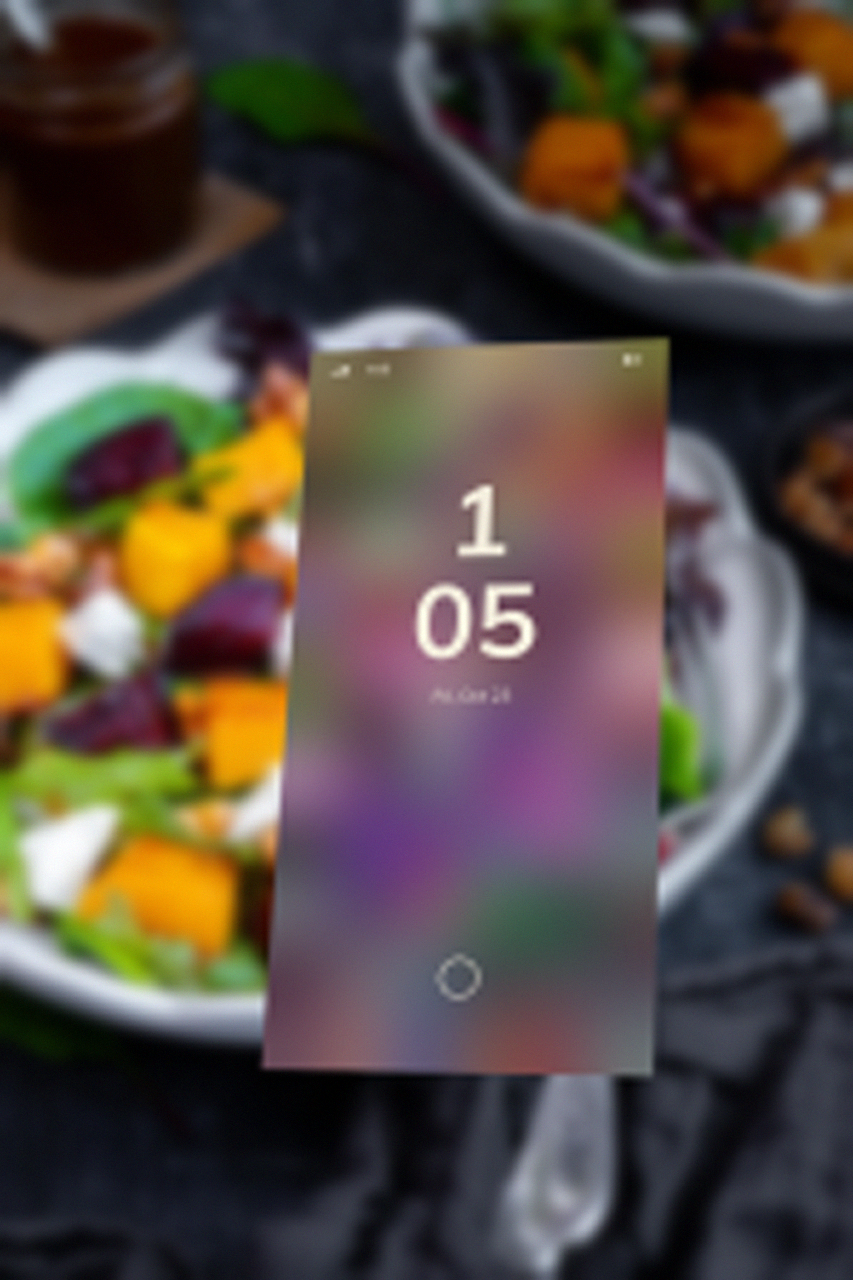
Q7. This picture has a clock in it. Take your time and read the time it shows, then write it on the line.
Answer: 1:05
